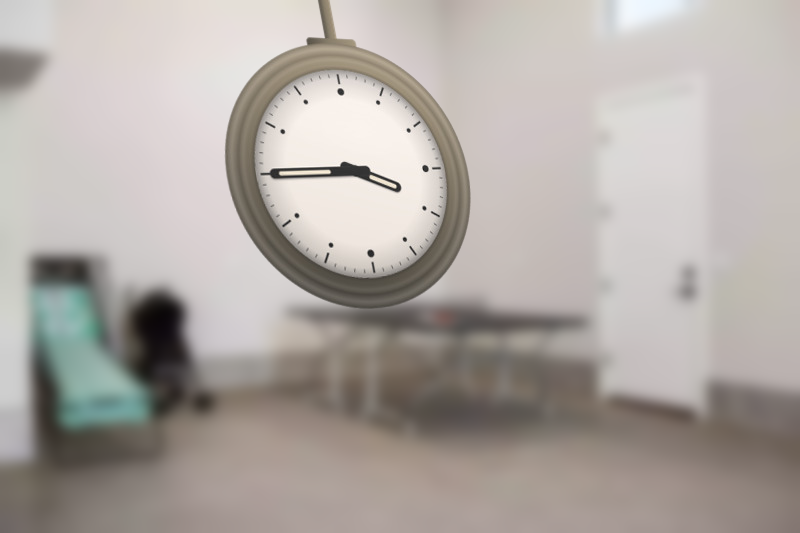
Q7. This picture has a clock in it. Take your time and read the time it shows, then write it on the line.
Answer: 3:45
